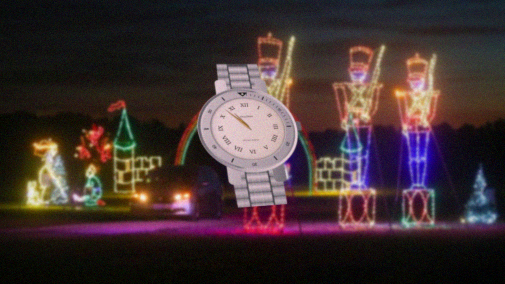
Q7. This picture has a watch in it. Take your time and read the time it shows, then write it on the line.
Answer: 10:53
